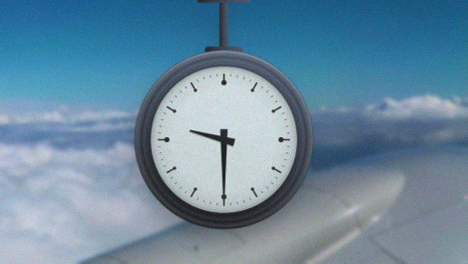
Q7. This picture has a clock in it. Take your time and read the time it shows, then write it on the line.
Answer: 9:30
